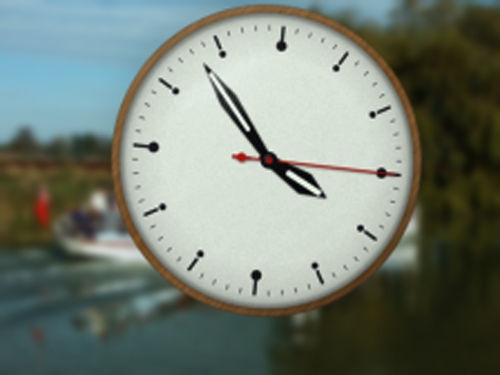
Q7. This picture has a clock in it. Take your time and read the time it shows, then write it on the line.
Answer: 3:53:15
